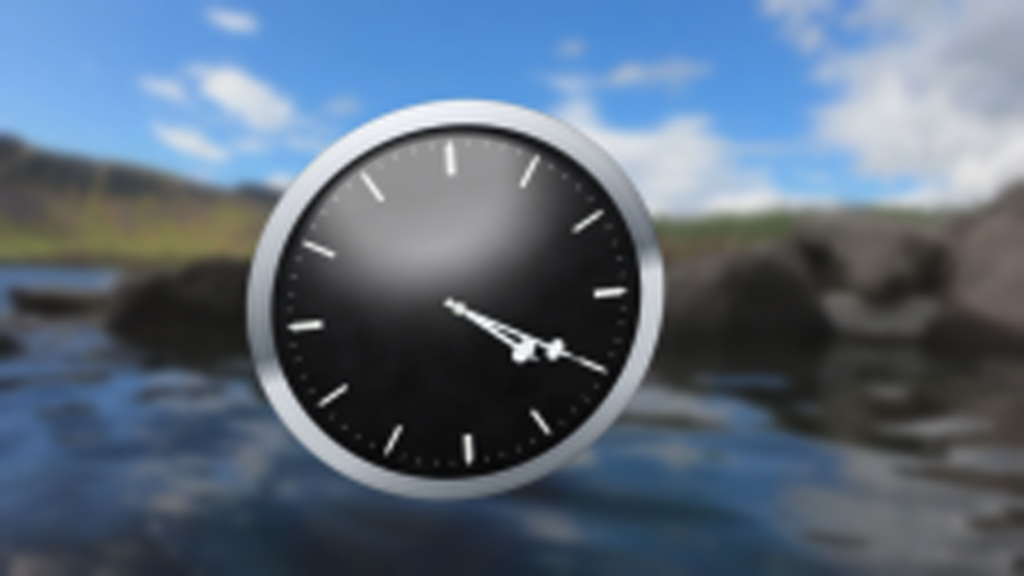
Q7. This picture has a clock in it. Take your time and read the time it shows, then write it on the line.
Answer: 4:20
